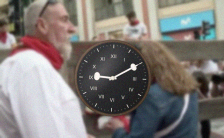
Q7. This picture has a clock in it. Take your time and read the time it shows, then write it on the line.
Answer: 9:10
